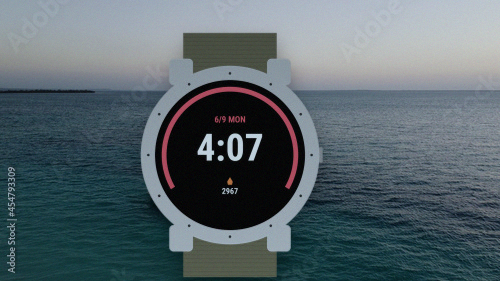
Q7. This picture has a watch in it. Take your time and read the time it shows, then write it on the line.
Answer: 4:07
